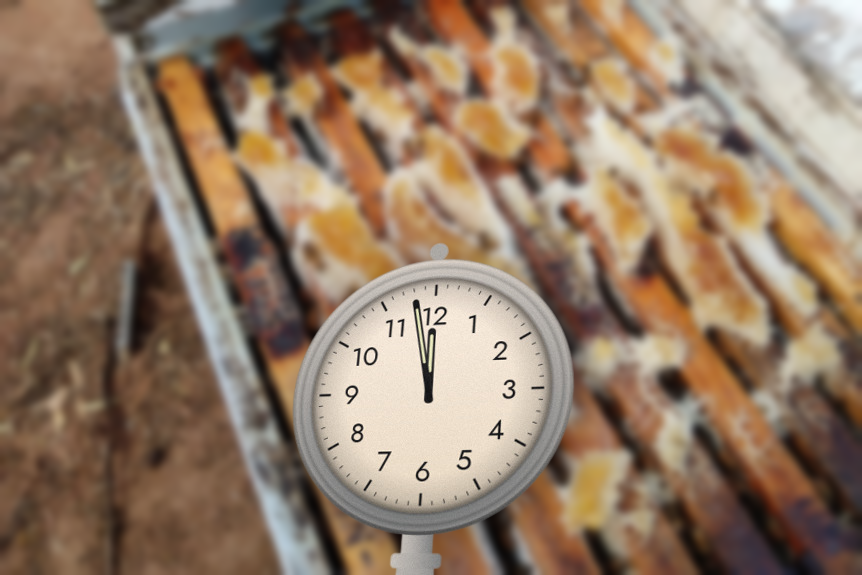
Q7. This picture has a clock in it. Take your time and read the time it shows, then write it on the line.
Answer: 11:58
